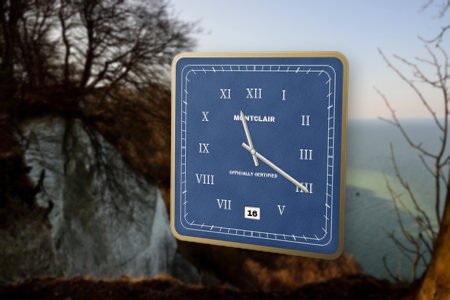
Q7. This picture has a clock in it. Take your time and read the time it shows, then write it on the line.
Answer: 11:20
